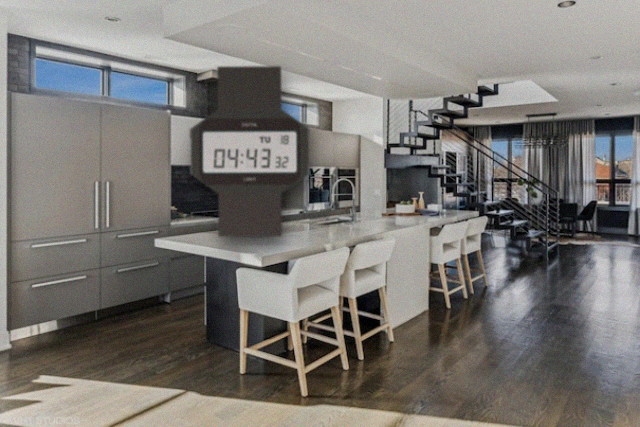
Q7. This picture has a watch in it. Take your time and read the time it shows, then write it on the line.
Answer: 4:43:32
